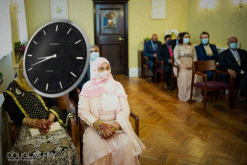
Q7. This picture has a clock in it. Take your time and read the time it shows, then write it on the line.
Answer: 8:41
